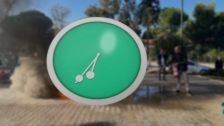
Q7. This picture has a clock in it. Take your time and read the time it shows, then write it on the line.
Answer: 6:36
